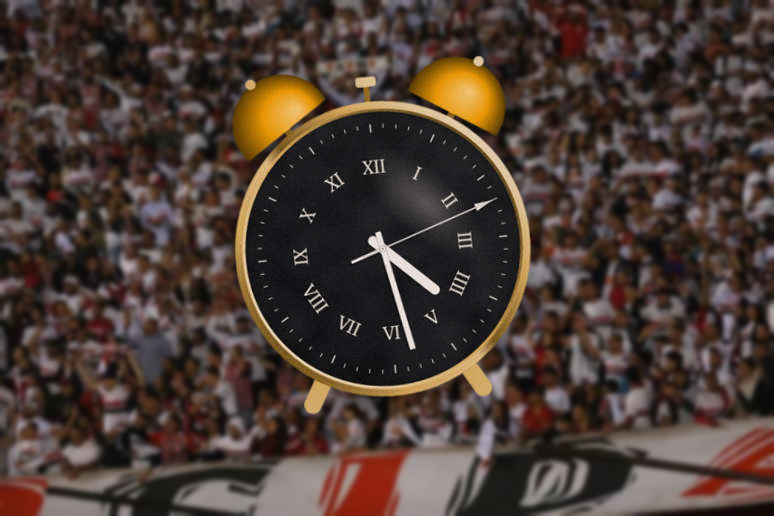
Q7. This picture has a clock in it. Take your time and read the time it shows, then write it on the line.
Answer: 4:28:12
